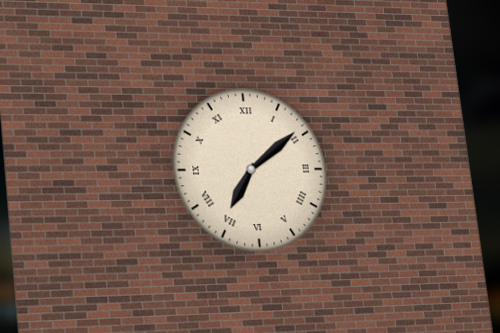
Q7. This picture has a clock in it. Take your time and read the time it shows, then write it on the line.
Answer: 7:09
